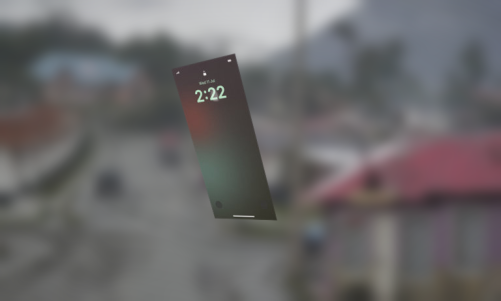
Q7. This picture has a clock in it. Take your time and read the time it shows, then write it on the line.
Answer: 2:22
